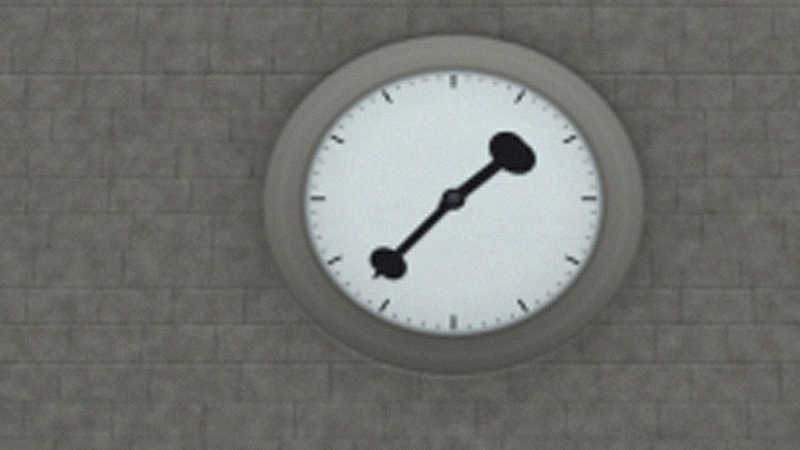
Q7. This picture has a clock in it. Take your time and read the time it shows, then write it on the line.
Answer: 1:37
